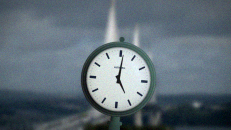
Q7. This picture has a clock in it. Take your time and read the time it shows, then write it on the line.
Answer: 5:01
